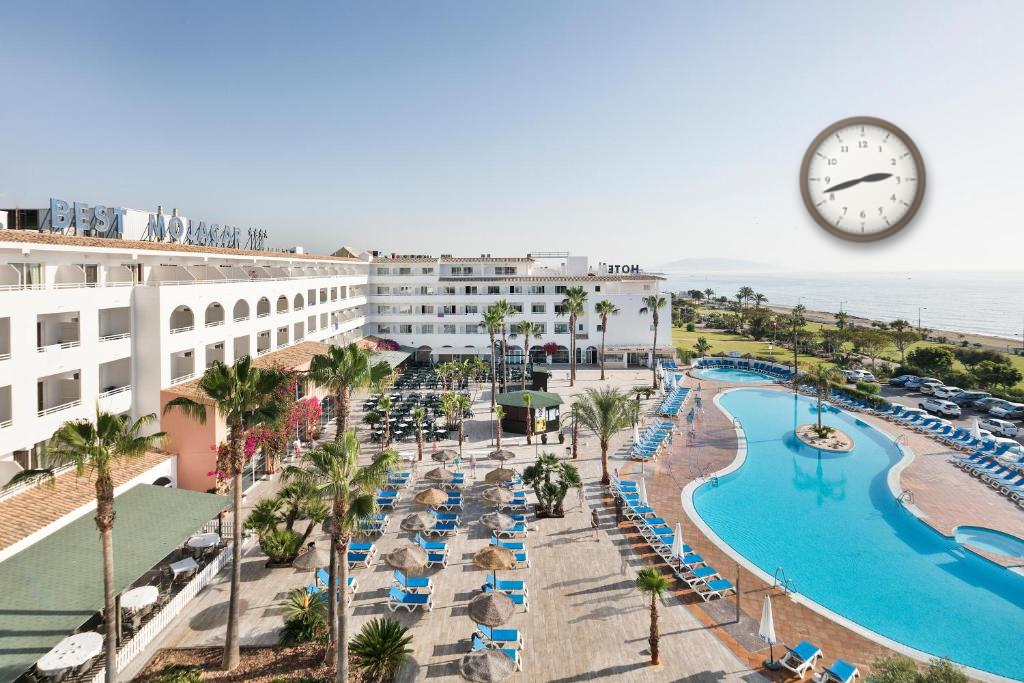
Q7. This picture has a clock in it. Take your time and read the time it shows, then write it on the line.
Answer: 2:42
